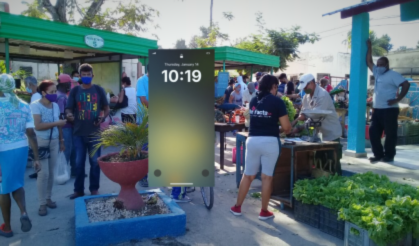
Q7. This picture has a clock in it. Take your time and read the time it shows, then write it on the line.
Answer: 10:19
